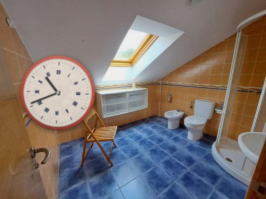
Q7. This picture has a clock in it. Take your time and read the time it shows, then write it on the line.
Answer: 10:41
